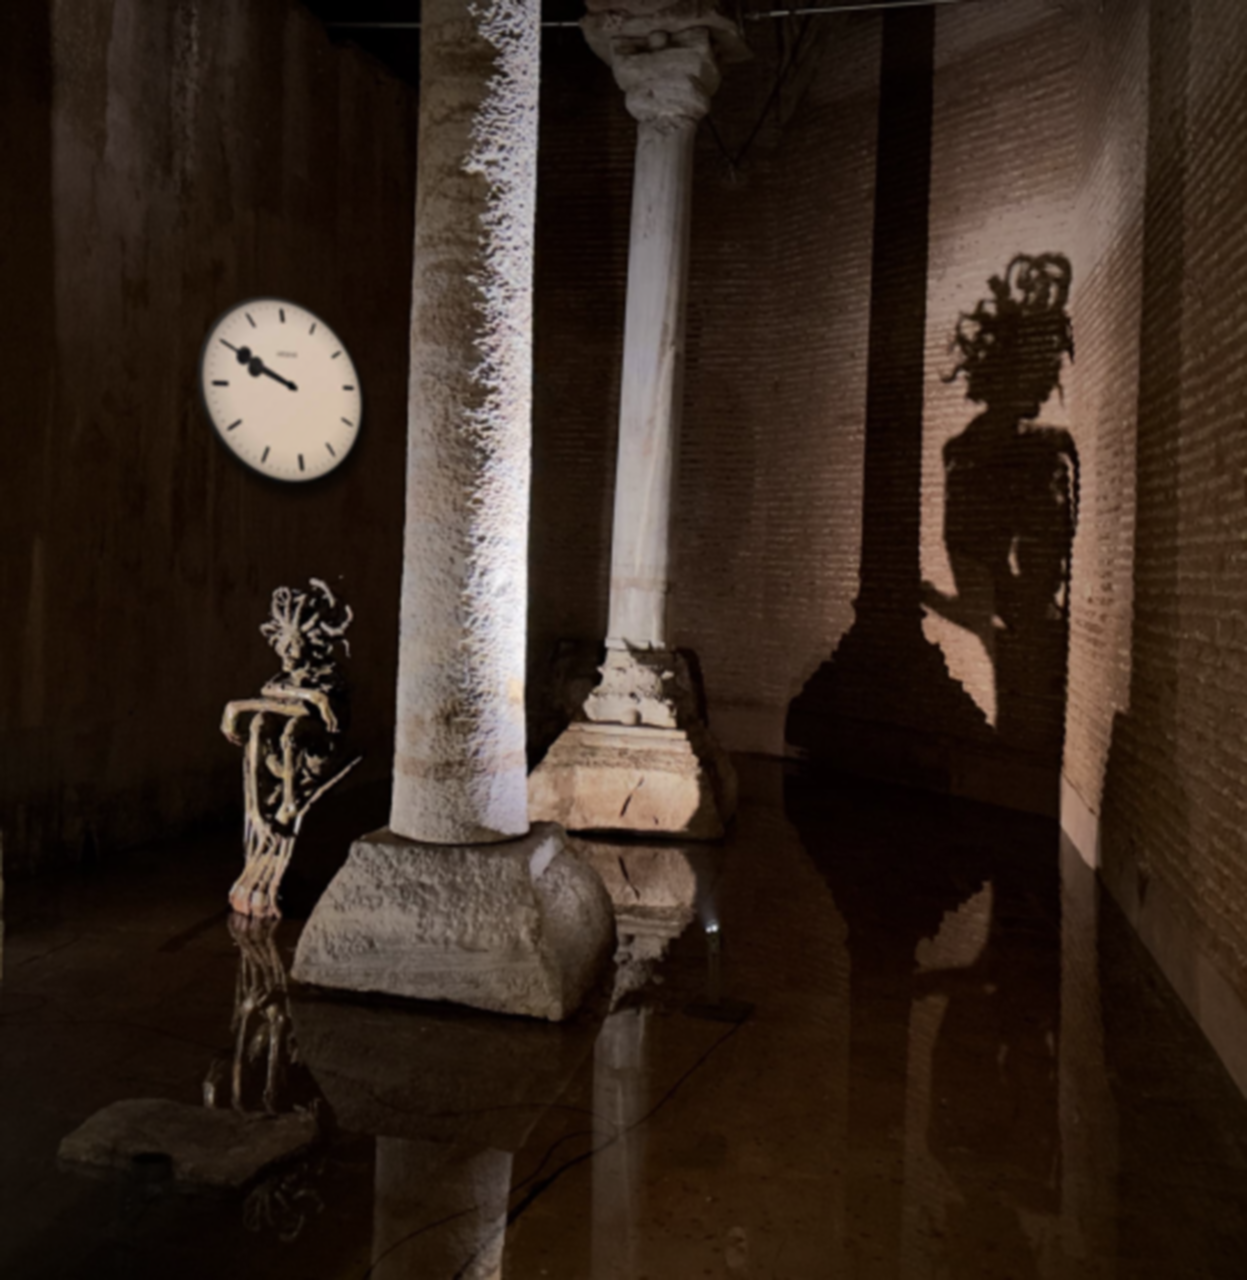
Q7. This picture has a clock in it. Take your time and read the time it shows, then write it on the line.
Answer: 9:50
